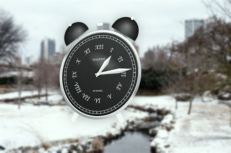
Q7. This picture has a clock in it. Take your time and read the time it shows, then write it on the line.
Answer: 1:14
